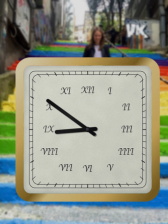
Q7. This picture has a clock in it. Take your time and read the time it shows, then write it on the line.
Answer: 8:51
